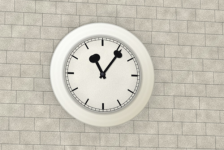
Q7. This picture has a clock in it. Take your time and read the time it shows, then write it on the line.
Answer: 11:06
